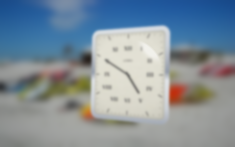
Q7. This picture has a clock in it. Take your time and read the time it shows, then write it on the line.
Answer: 4:50
